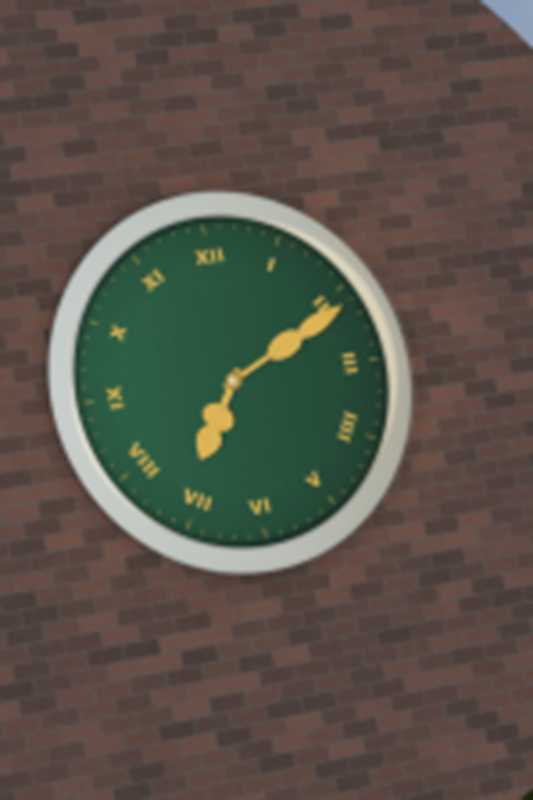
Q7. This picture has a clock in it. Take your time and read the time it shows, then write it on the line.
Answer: 7:11
